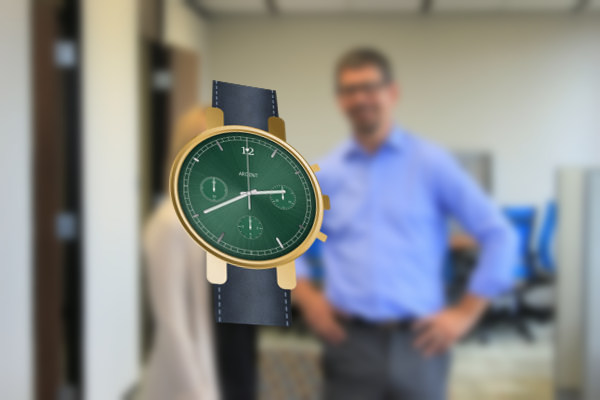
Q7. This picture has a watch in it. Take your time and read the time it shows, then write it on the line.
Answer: 2:40
